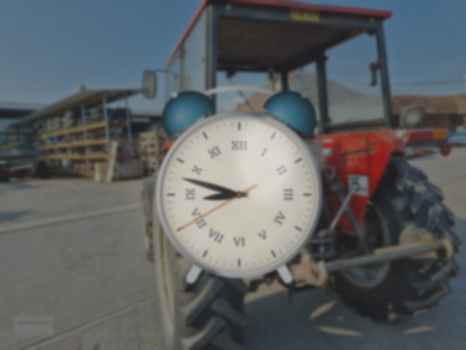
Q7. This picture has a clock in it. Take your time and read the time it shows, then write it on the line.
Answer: 8:47:40
